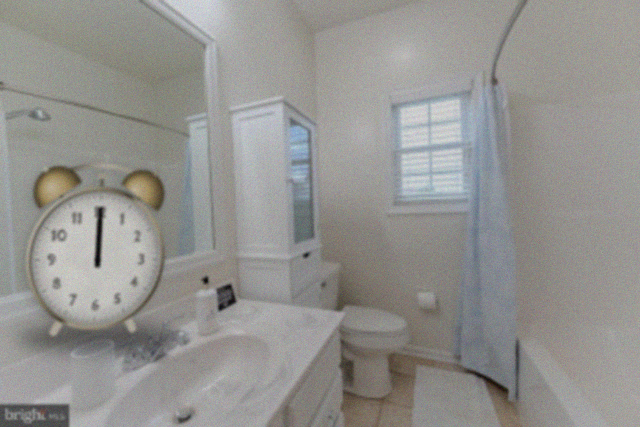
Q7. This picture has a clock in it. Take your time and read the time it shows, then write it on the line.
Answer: 12:00
